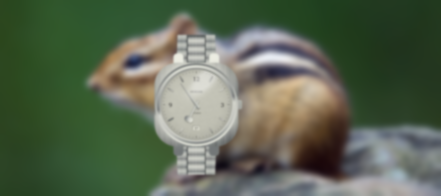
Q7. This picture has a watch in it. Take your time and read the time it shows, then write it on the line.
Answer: 6:54
